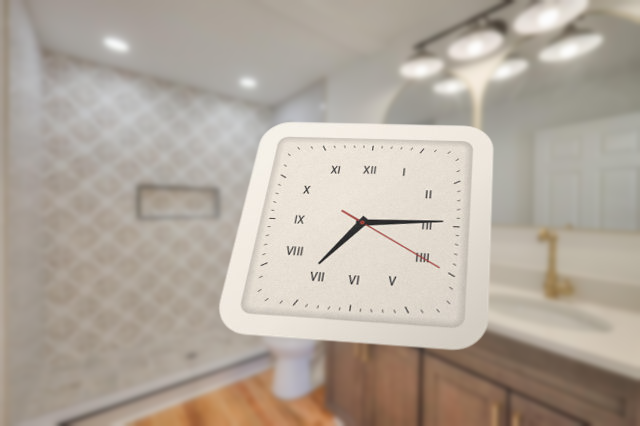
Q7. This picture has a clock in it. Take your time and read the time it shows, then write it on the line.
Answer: 7:14:20
